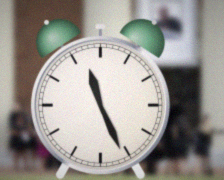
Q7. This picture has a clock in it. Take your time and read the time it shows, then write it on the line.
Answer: 11:26
